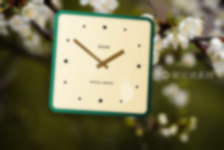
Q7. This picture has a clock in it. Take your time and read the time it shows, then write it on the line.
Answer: 1:51
